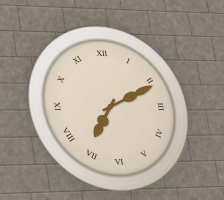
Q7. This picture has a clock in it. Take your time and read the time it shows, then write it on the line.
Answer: 7:11
